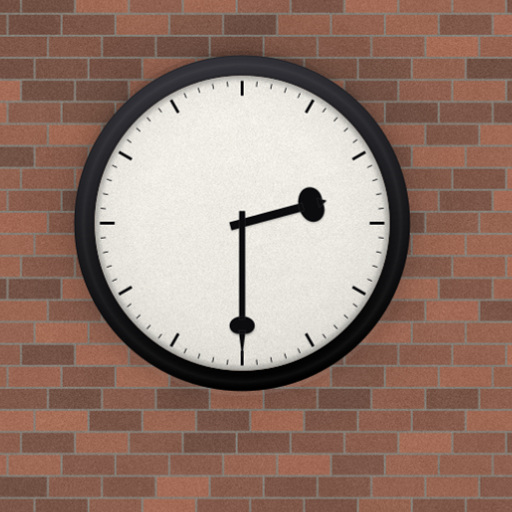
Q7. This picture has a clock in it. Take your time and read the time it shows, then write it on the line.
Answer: 2:30
